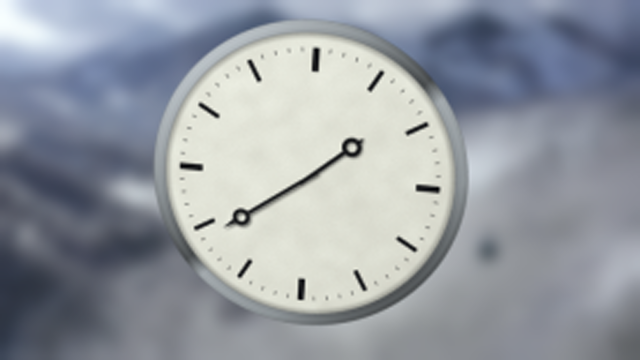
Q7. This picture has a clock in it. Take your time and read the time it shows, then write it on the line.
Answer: 1:39
